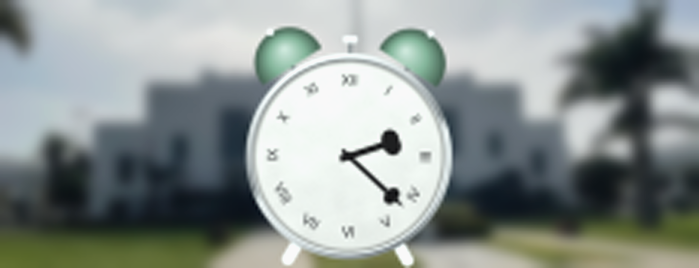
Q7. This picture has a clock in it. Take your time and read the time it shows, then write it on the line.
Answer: 2:22
